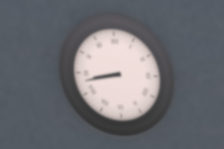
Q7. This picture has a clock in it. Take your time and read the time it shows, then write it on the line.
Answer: 8:43
